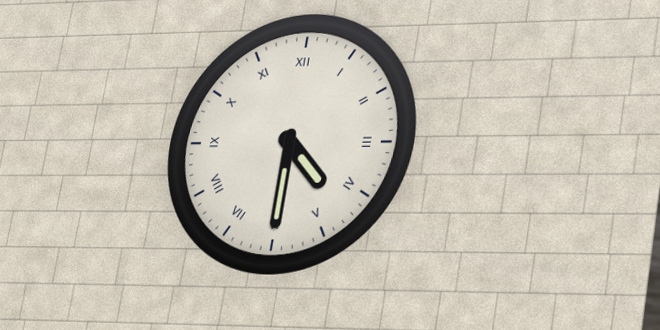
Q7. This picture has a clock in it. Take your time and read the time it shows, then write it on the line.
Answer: 4:30
